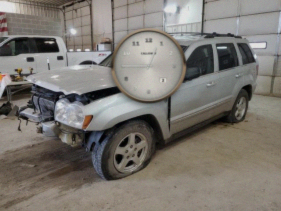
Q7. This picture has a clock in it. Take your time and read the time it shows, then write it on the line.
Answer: 12:45
